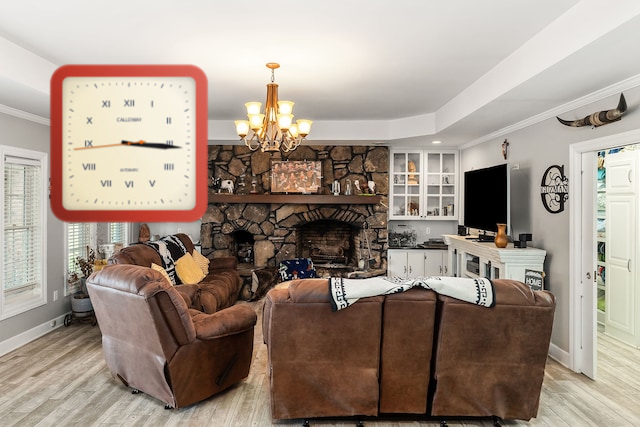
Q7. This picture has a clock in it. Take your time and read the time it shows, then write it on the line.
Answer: 3:15:44
